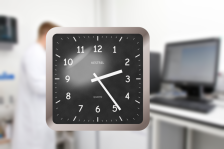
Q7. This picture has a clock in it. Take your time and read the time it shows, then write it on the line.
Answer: 2:24
